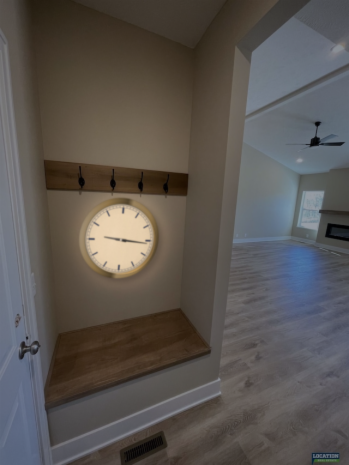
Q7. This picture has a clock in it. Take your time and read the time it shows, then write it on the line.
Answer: 9:16
